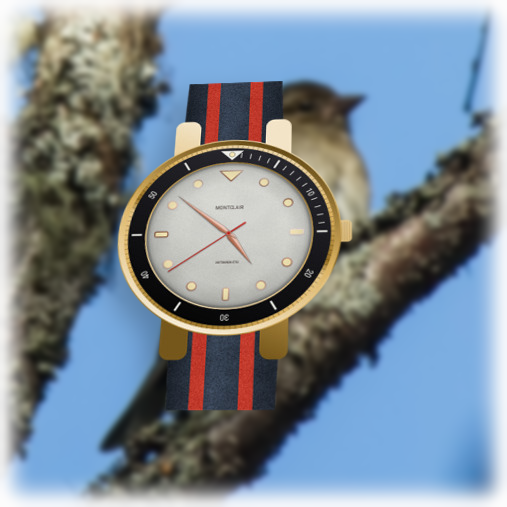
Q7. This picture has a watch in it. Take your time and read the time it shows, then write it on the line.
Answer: 4:51:39
